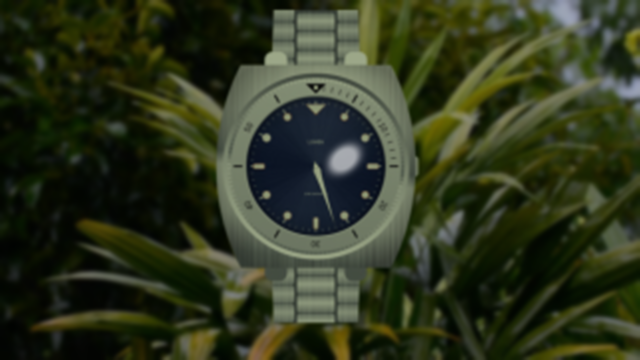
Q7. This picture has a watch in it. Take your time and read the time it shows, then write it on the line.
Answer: 5:27
